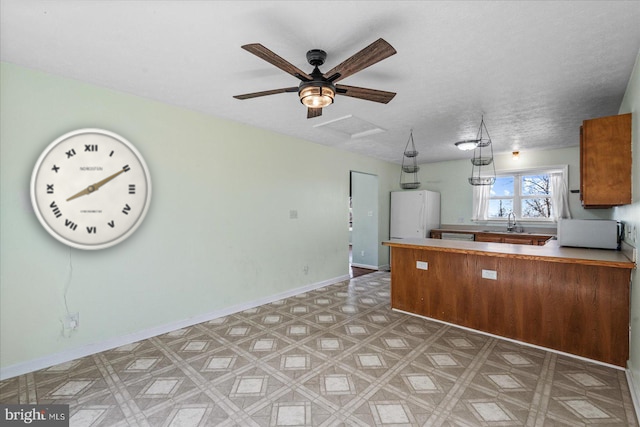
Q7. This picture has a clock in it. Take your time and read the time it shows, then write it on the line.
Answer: 8:10
